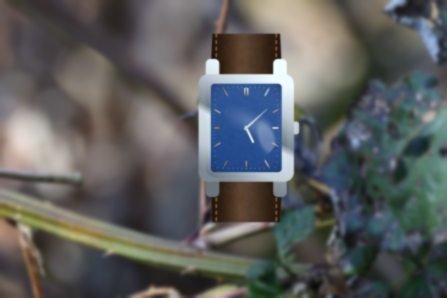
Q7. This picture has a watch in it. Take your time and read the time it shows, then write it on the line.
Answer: 5:08
